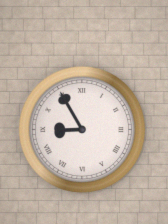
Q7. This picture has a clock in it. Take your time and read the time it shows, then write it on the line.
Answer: 8:55
